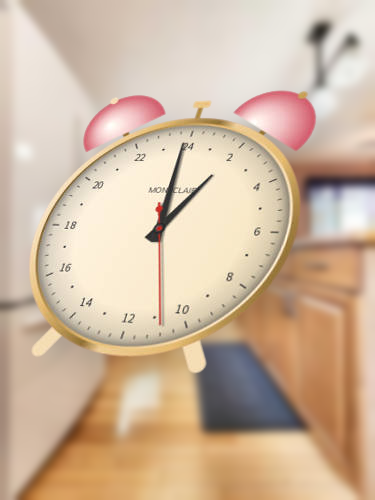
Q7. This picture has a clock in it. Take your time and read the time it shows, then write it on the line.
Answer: 1:59:27
